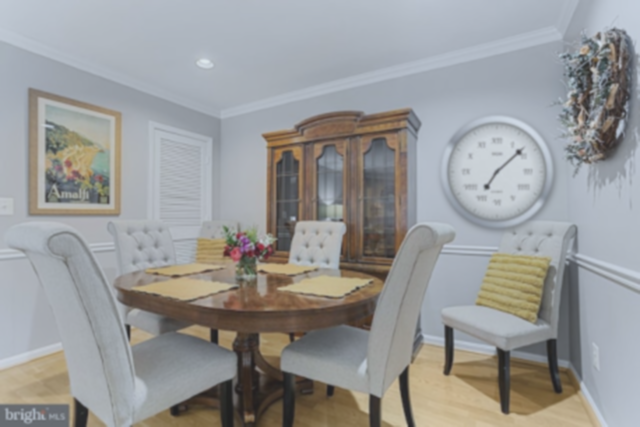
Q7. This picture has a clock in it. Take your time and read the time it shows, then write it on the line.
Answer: 7:08
